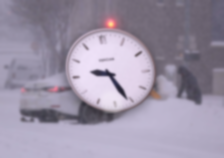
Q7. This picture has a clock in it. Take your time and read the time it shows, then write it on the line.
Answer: 9:26
